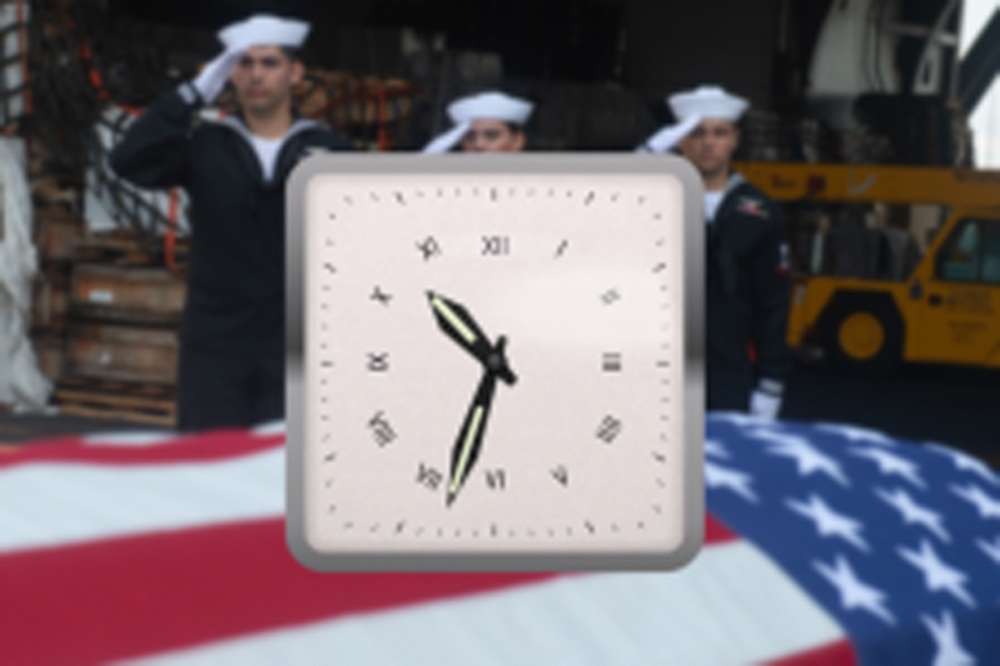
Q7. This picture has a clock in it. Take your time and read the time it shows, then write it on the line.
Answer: 10:33
